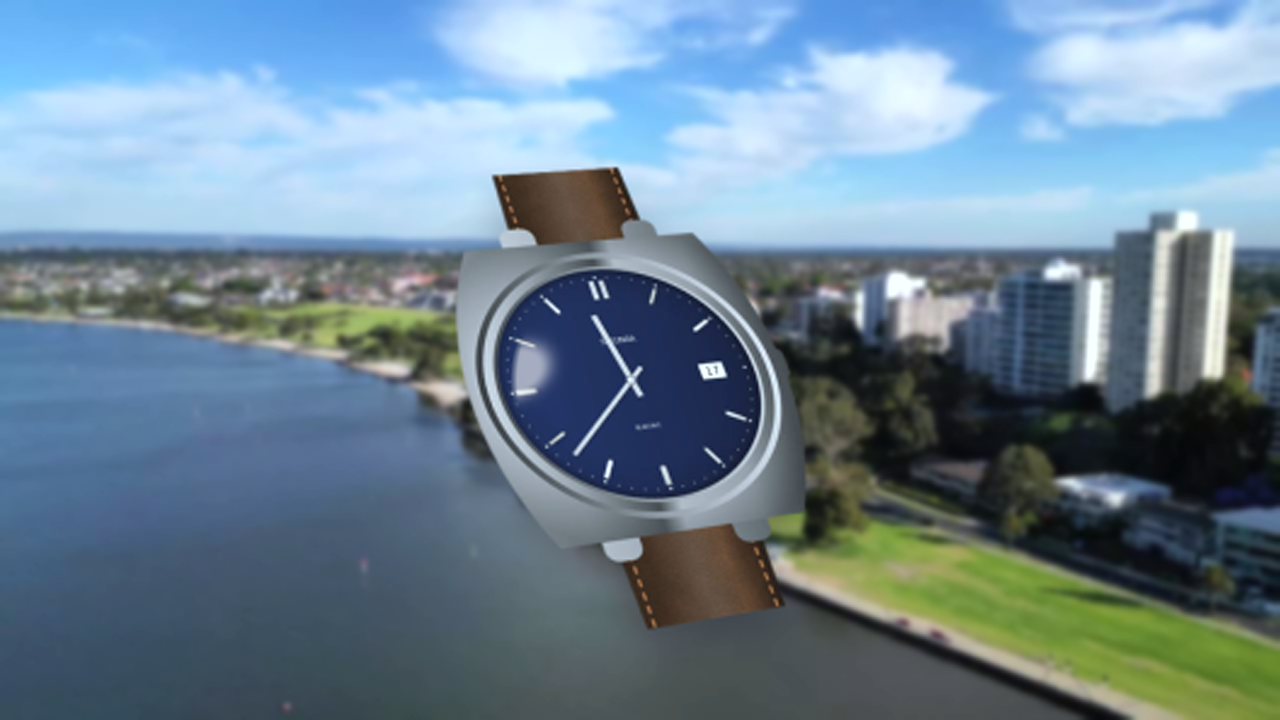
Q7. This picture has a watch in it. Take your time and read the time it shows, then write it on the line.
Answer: 11:38
